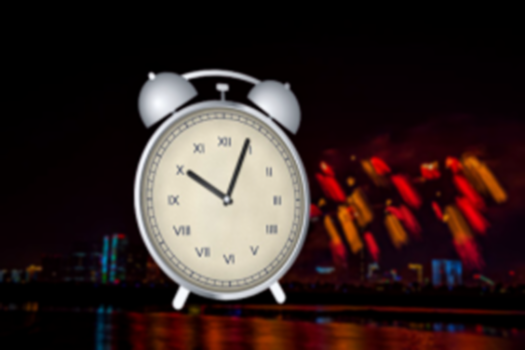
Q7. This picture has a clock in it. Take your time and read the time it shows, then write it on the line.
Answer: 10:04
